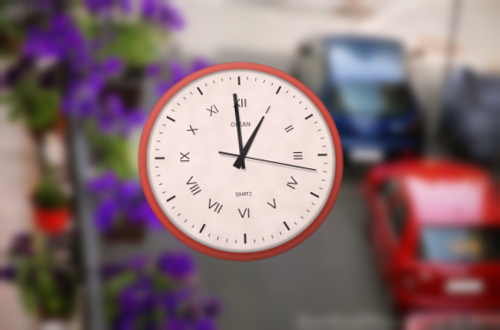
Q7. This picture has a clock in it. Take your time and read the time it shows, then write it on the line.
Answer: 12:59:17
